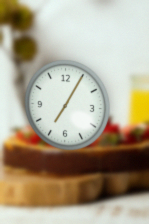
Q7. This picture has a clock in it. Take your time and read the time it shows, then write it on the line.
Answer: 7:05
